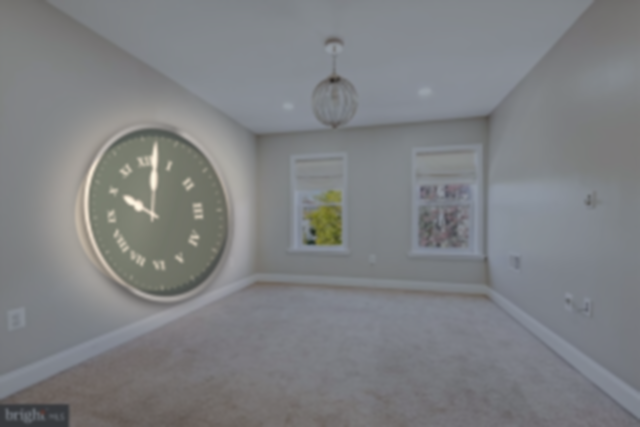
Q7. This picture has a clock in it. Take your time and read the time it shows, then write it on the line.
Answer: 10:02
